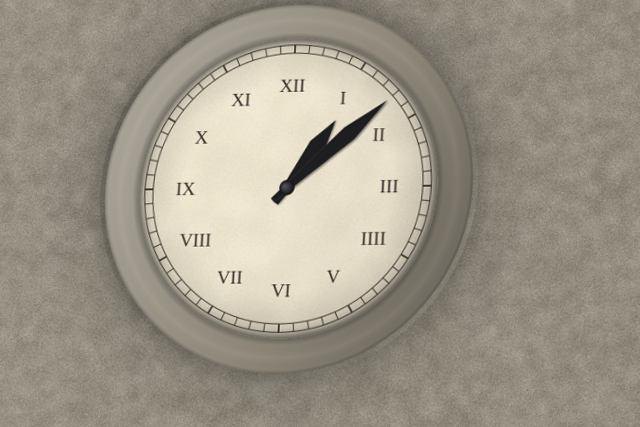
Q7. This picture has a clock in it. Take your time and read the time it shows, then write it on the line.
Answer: 1:08
